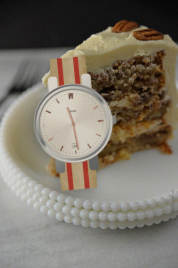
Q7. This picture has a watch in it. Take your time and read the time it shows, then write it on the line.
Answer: 11:29
